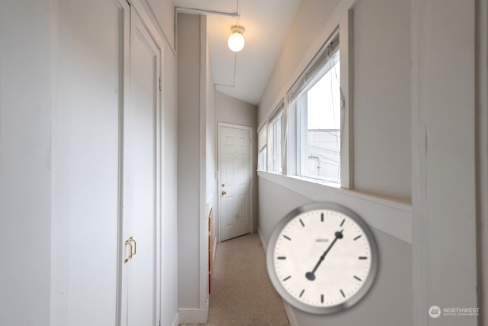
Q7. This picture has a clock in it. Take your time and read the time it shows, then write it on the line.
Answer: 7:06
